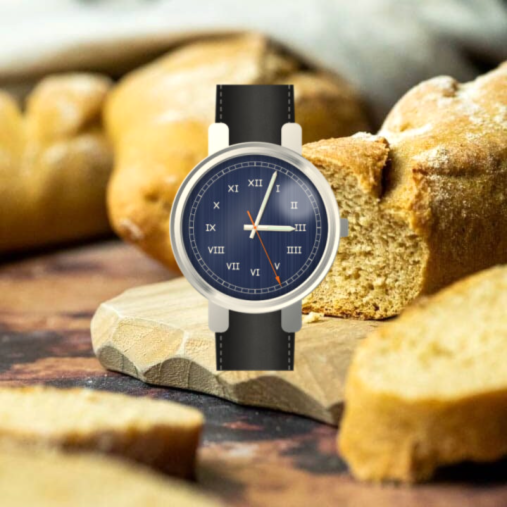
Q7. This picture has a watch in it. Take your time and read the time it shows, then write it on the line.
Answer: 3:03:26
